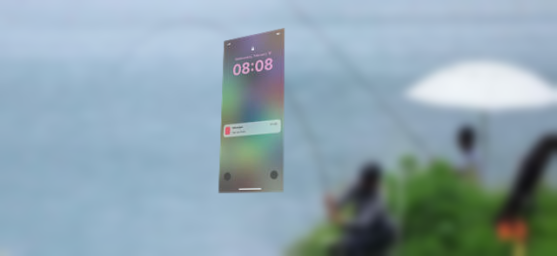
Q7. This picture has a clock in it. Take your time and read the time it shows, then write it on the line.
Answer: 8:08
